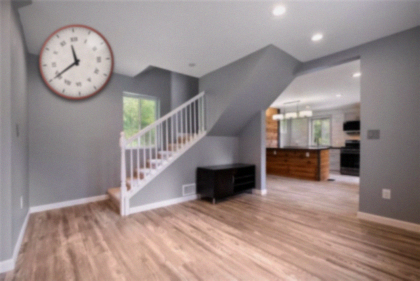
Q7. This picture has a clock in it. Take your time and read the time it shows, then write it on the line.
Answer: 11:40
